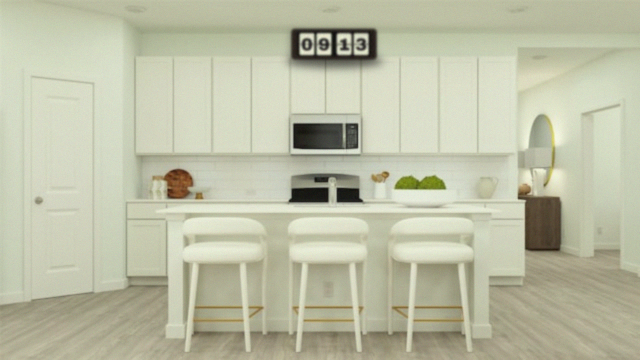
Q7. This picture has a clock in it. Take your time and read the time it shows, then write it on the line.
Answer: 9:13
